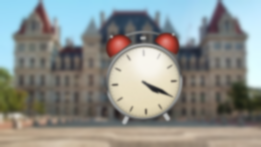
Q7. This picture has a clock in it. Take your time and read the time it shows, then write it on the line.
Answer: 4:20
